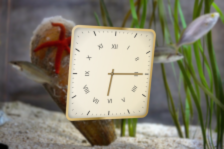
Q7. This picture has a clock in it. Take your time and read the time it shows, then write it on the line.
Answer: 6:15
